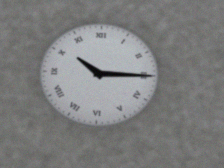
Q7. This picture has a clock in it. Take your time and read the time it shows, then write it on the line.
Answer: 10:15
